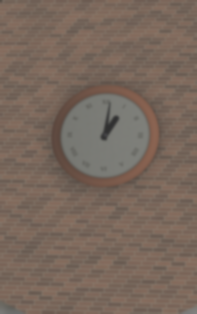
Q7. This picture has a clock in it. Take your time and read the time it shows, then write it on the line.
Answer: 1:01
